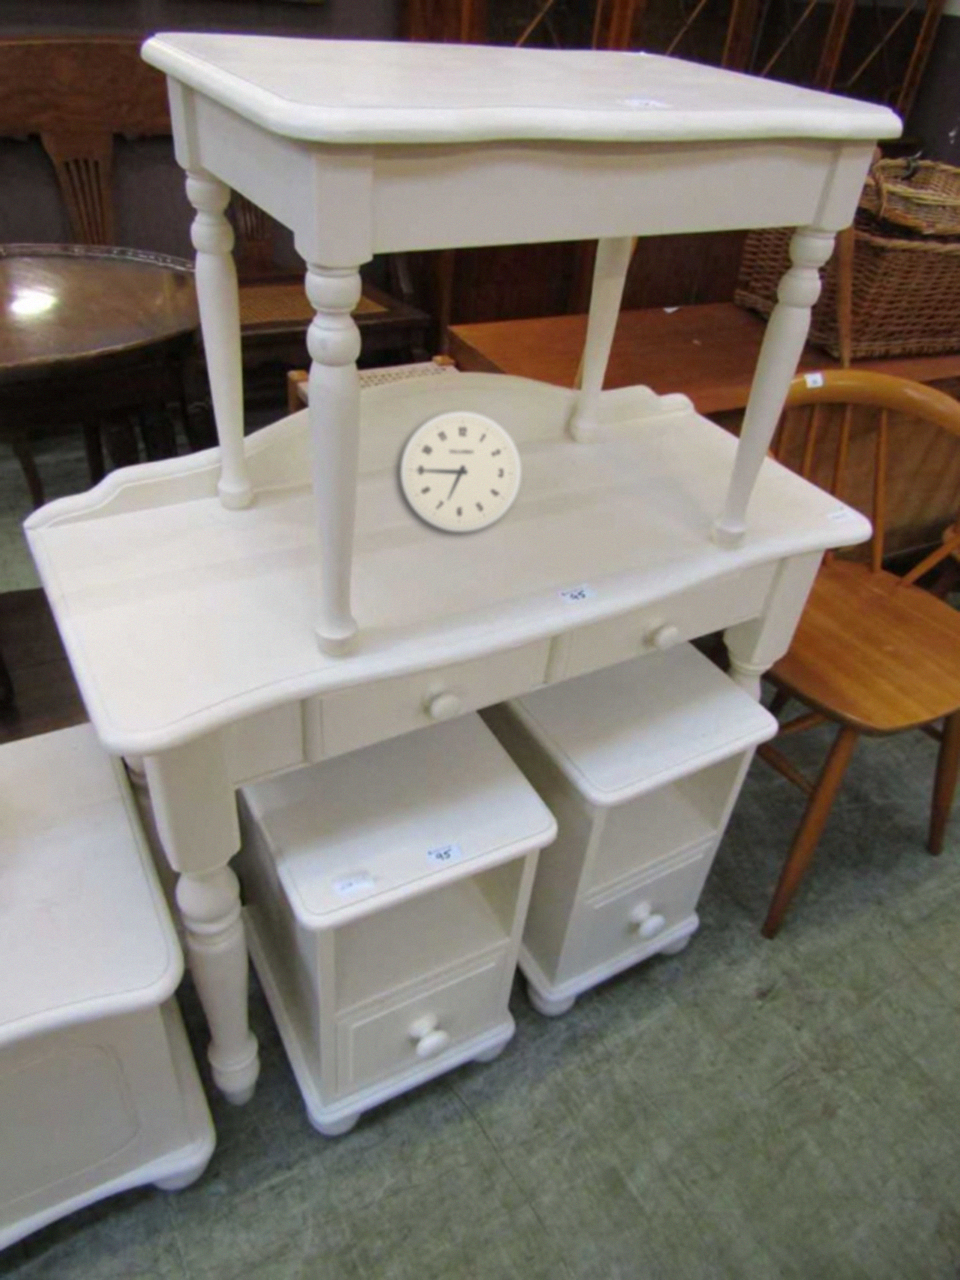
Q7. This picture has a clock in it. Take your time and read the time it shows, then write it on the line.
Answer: 6:45
